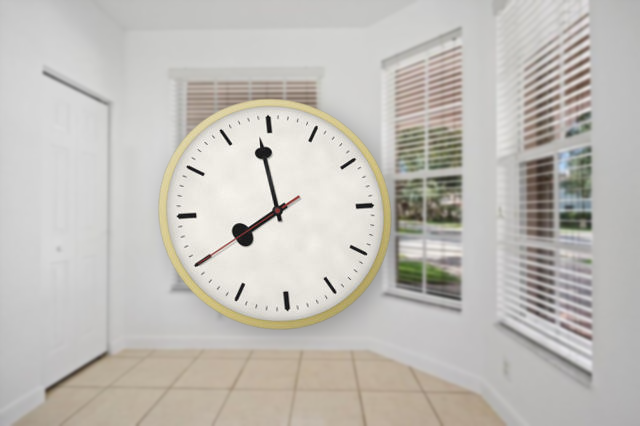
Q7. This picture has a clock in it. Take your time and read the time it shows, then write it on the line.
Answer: 7:58:40
